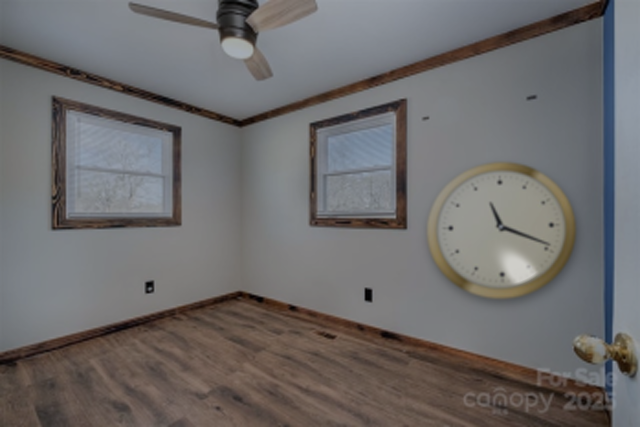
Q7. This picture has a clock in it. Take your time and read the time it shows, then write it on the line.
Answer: 11:19
